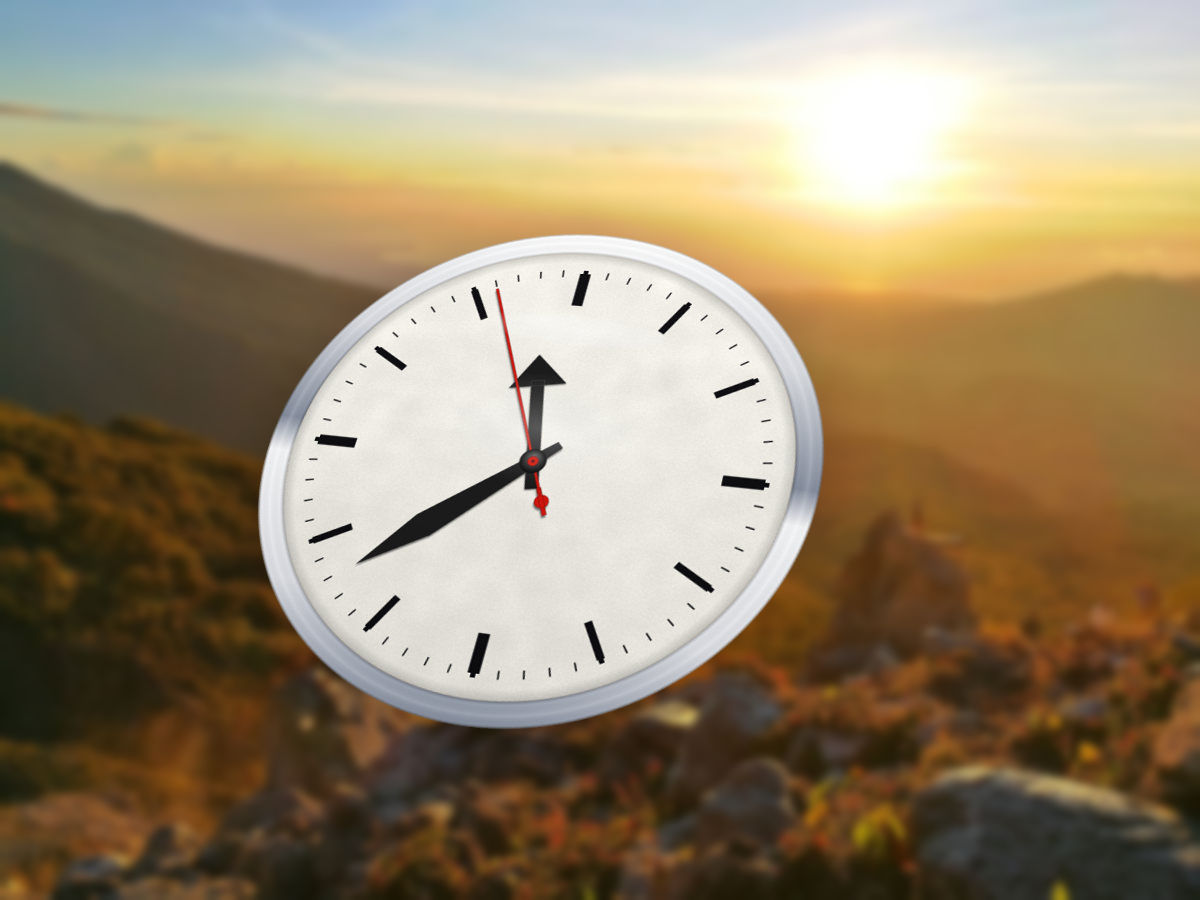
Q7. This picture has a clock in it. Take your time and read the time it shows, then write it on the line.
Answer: 11:37:56
